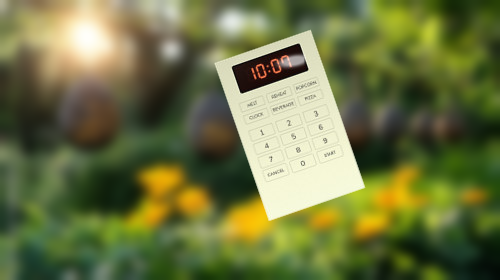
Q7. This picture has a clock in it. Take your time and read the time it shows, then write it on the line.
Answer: 10:07
